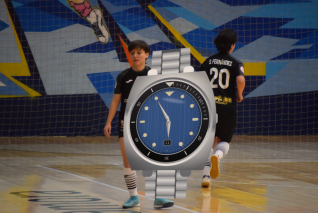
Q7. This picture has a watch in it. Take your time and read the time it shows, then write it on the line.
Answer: 5:55
